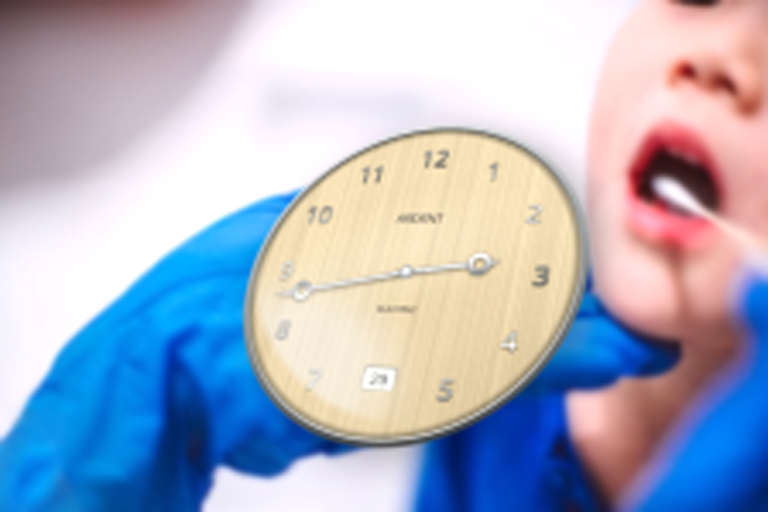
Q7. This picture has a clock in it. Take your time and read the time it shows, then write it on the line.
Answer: 2:43
